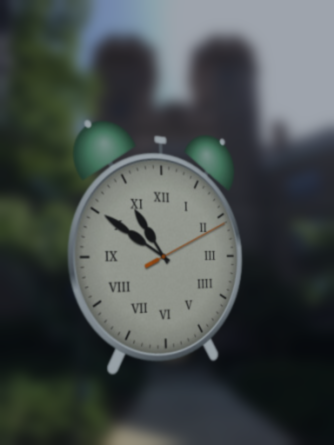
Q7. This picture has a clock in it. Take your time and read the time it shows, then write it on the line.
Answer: 10:50:11
